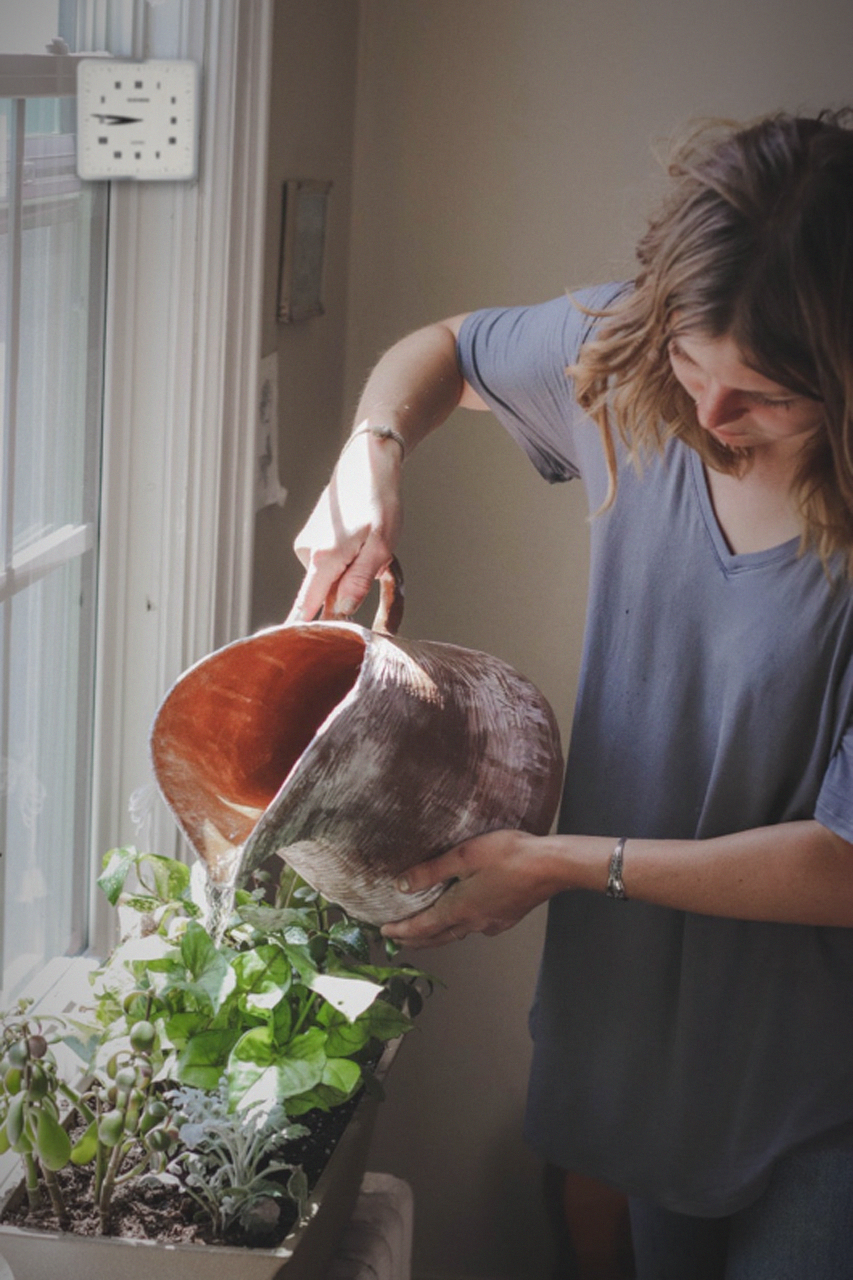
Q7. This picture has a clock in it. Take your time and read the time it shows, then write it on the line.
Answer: 8:46
